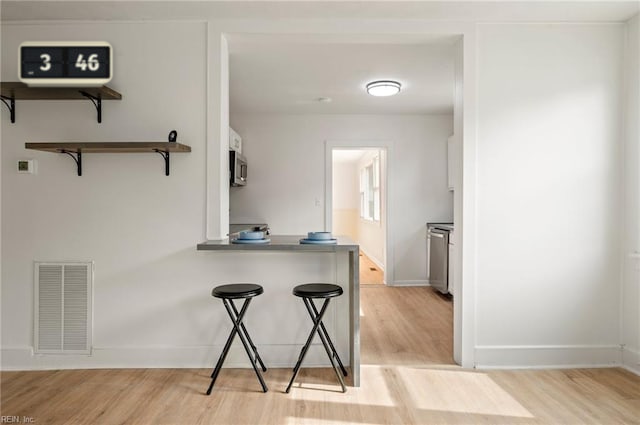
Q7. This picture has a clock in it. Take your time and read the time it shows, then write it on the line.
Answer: 3:46
